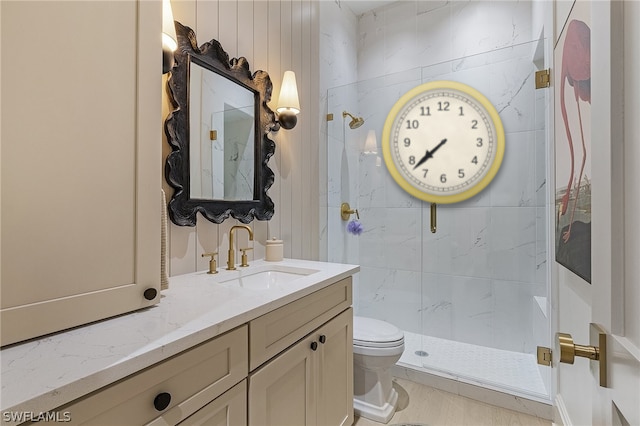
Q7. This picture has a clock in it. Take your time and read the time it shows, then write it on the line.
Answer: 7:38
